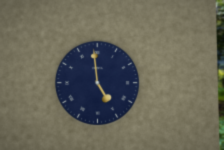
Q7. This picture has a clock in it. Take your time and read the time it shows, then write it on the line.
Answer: 4:59
